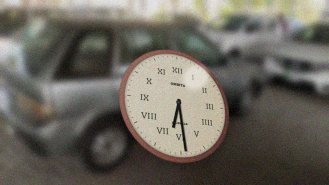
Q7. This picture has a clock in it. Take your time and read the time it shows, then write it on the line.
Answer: 6:29
